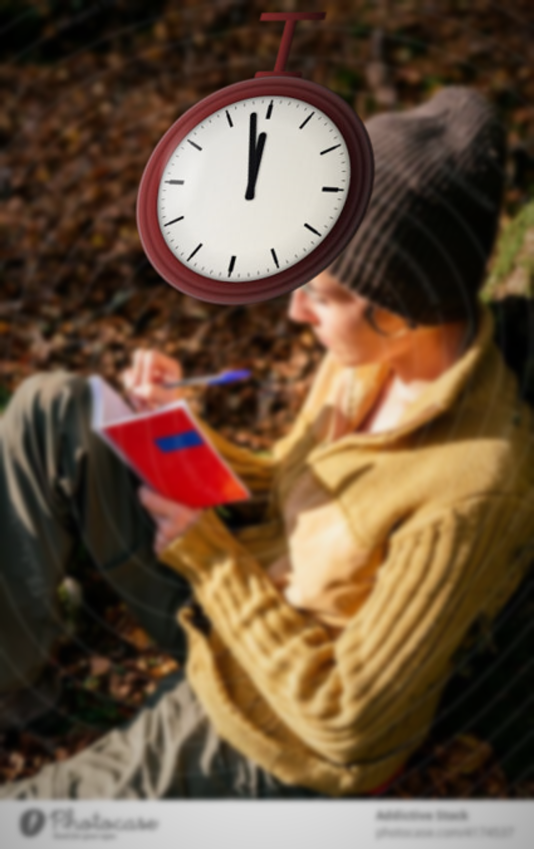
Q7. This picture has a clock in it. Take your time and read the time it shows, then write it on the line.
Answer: 11:58
